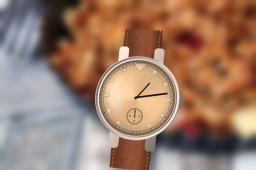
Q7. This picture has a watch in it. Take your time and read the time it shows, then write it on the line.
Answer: 1:13
